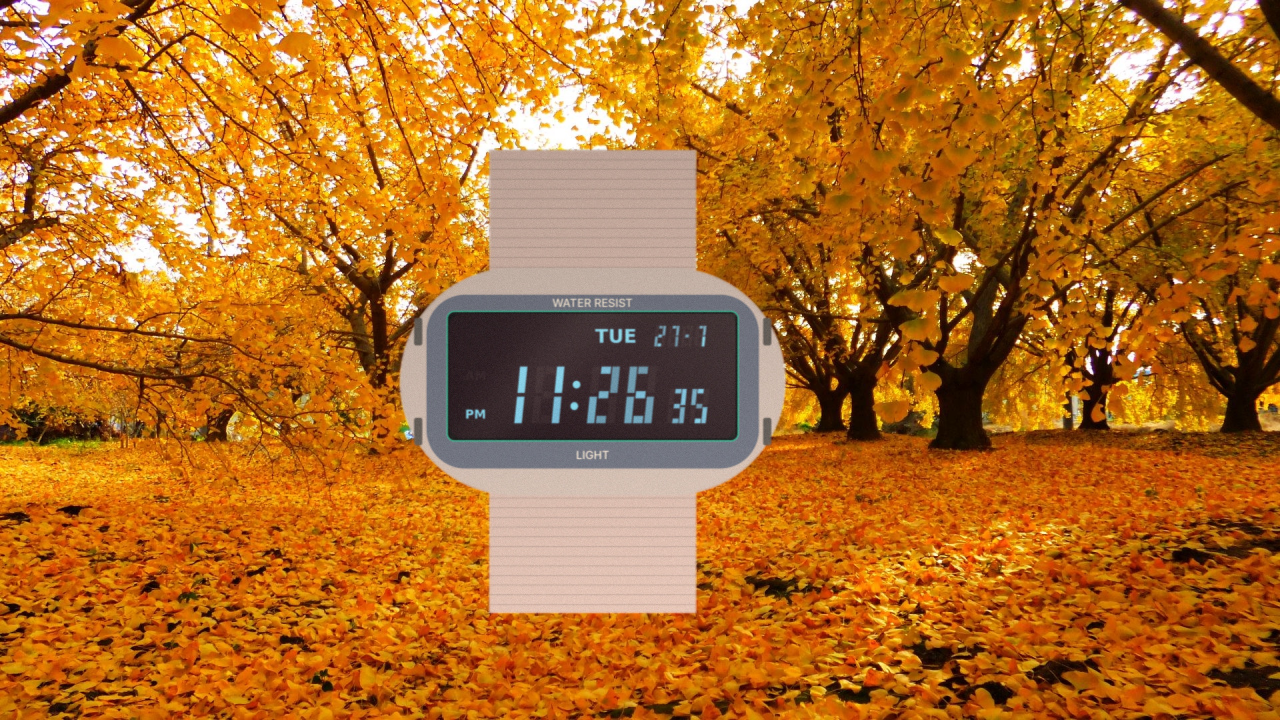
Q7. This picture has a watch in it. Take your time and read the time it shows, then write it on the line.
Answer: 11:26:35
